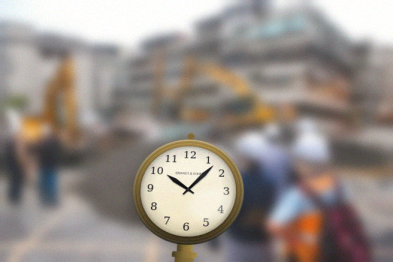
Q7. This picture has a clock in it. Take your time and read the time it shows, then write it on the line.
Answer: 10:07
